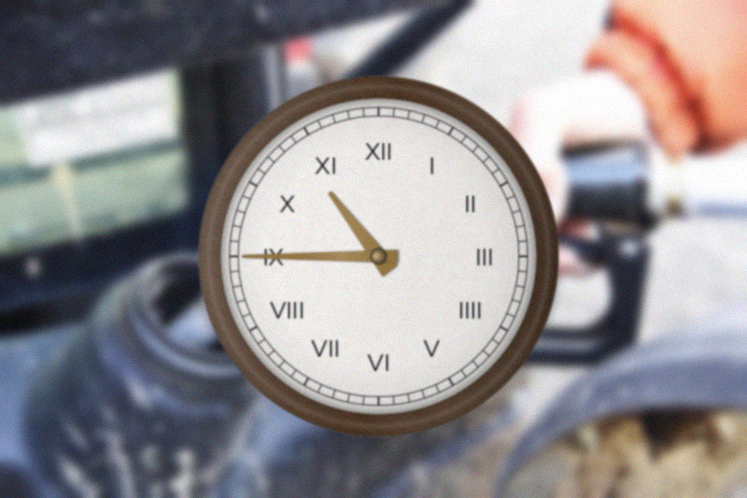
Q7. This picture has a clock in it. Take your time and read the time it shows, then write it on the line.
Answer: 10:45
